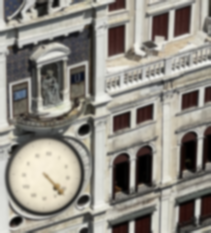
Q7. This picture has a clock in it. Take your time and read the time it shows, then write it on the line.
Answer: 4:22
